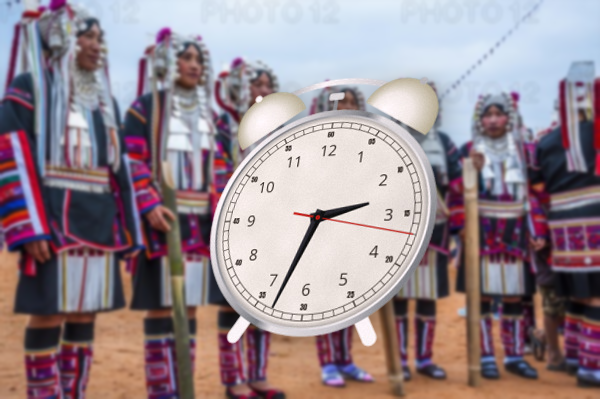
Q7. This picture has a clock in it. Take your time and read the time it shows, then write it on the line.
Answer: 2:33:17
